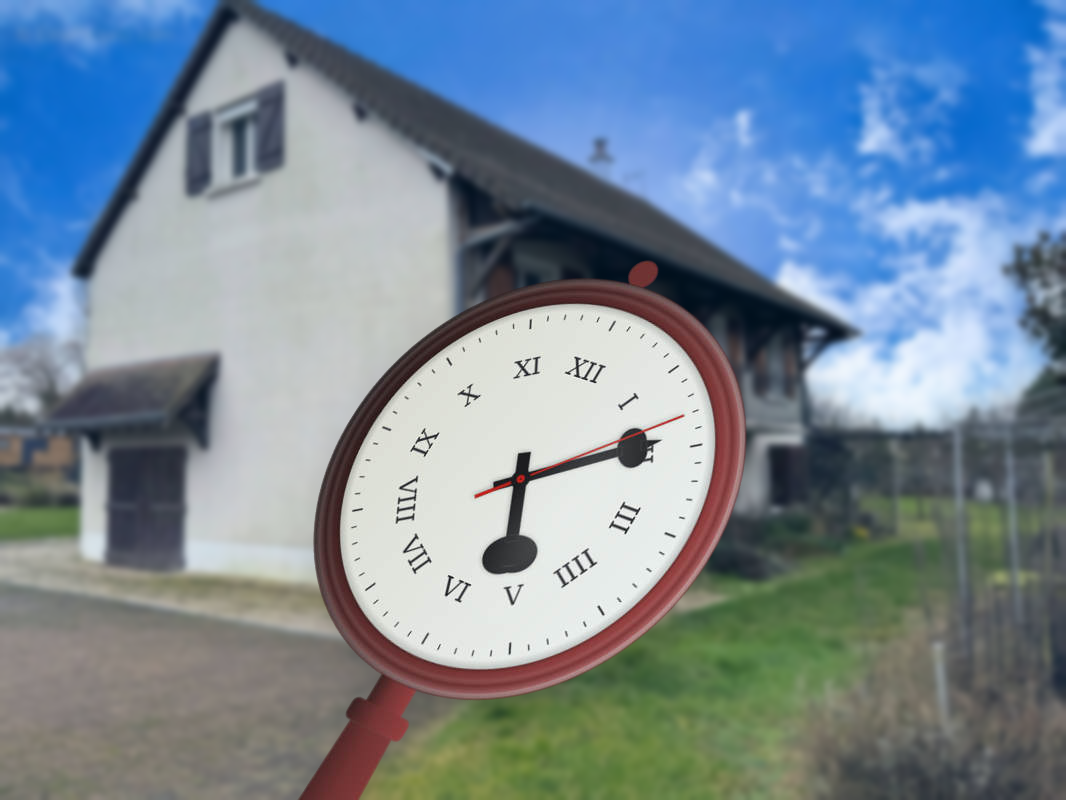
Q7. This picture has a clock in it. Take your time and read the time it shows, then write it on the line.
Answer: 5:09:08
